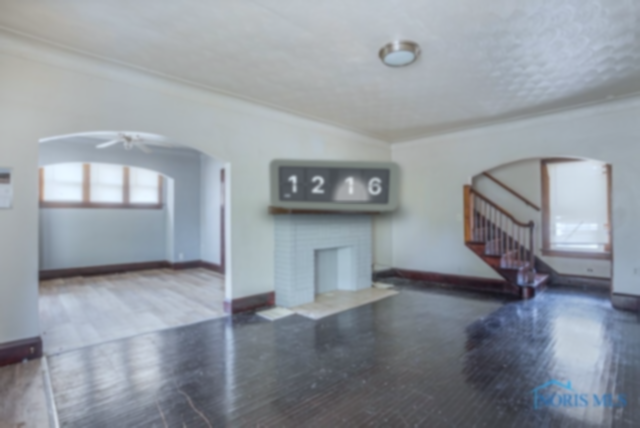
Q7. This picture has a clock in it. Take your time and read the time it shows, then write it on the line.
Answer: 12:16
